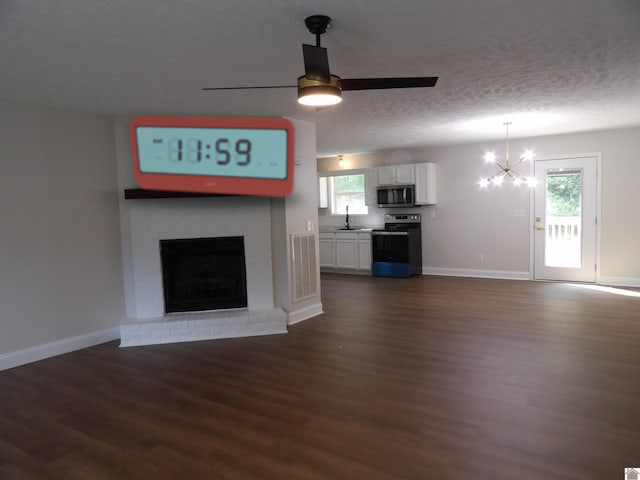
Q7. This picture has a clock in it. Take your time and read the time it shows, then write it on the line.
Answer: 11:59
